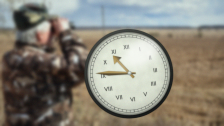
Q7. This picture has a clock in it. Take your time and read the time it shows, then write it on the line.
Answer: 10:46
